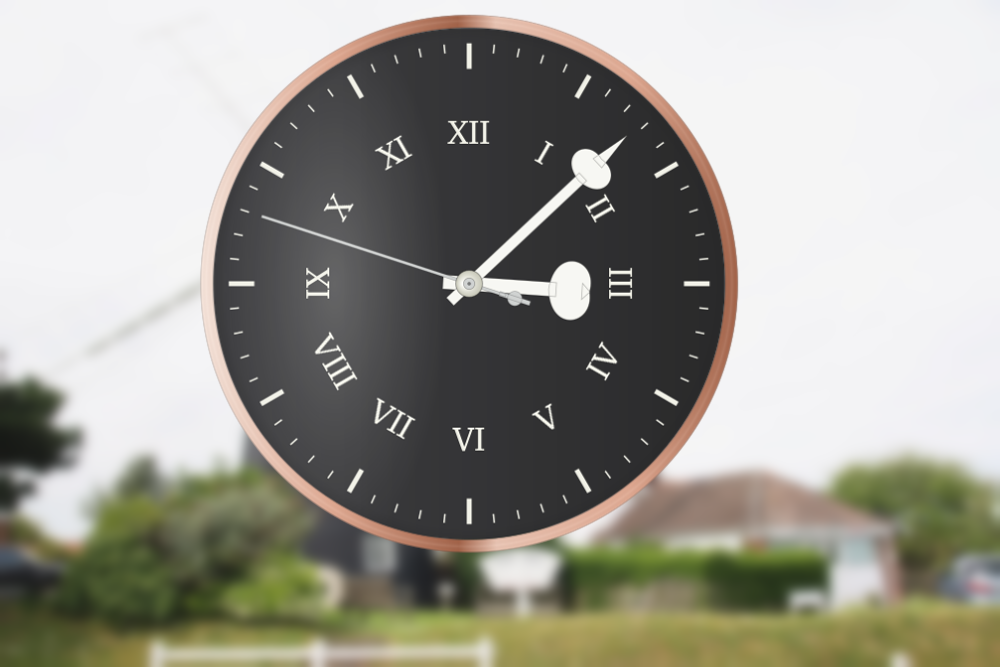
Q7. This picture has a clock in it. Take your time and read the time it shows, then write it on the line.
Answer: 3:07:48
